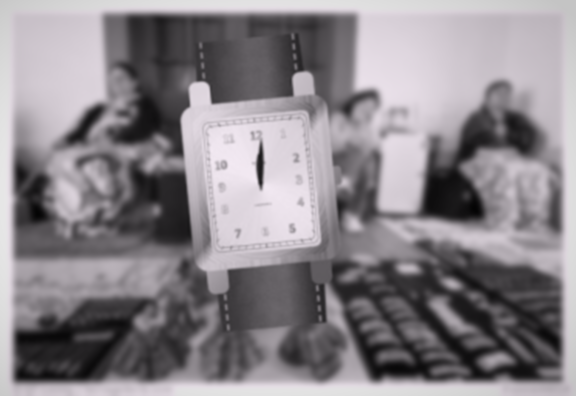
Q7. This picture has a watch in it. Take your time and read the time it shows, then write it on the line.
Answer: 12:01
